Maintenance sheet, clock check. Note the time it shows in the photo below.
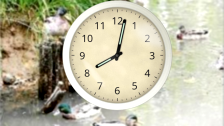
8:02
